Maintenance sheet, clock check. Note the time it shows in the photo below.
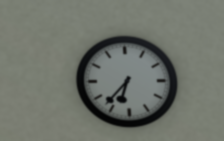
6:37
